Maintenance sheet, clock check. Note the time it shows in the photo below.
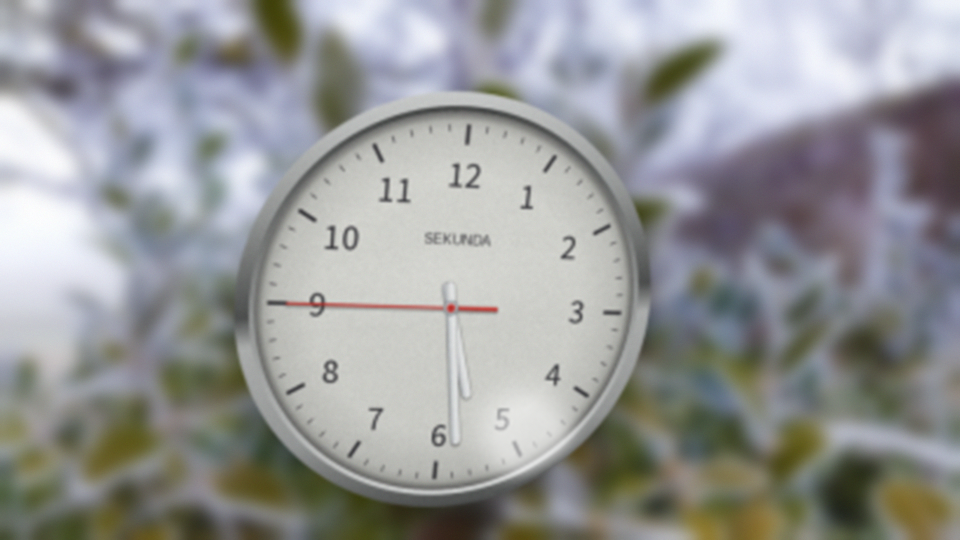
5:28:45
